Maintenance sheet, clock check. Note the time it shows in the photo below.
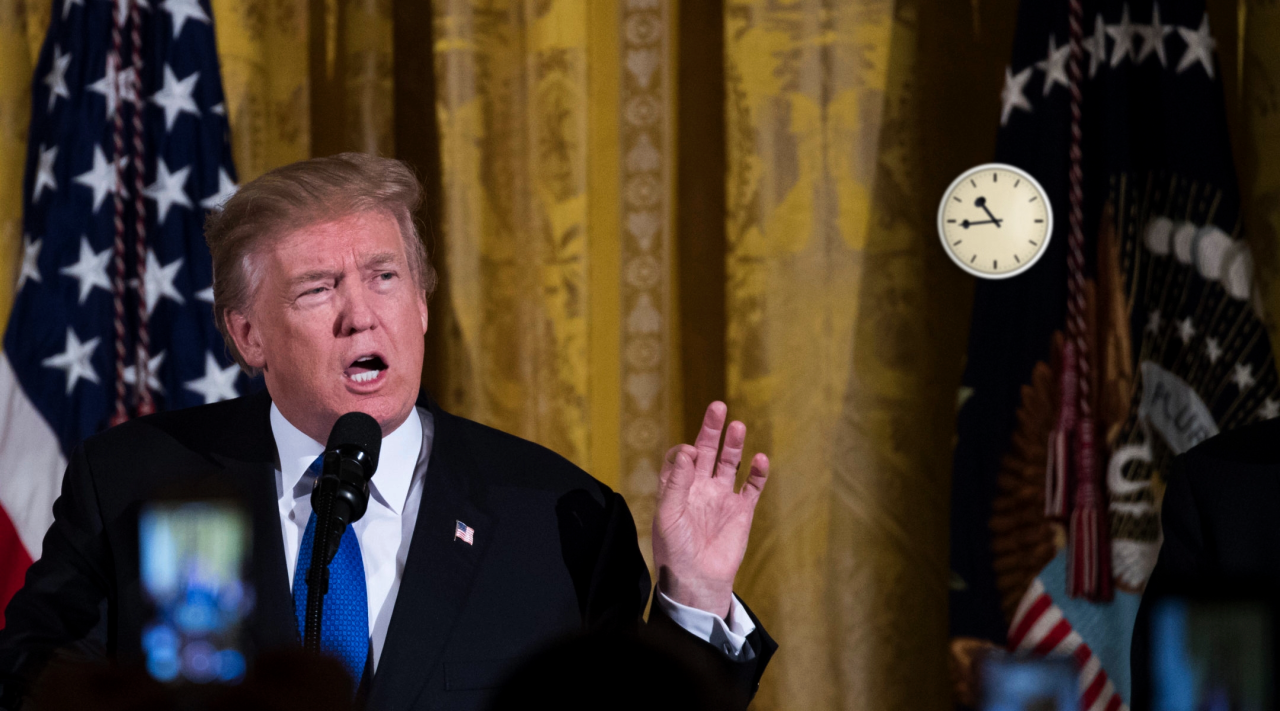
10:44
